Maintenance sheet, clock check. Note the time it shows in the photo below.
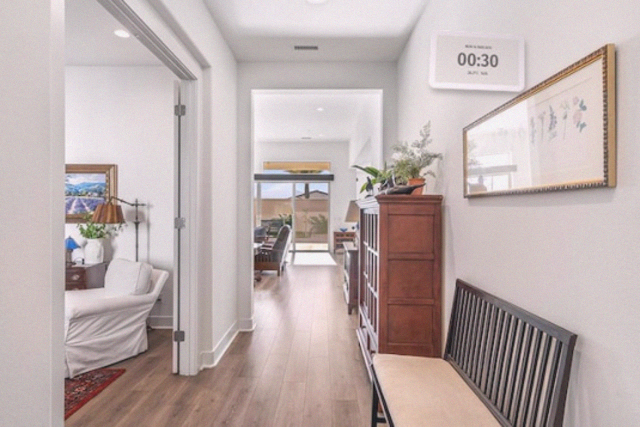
0:30
